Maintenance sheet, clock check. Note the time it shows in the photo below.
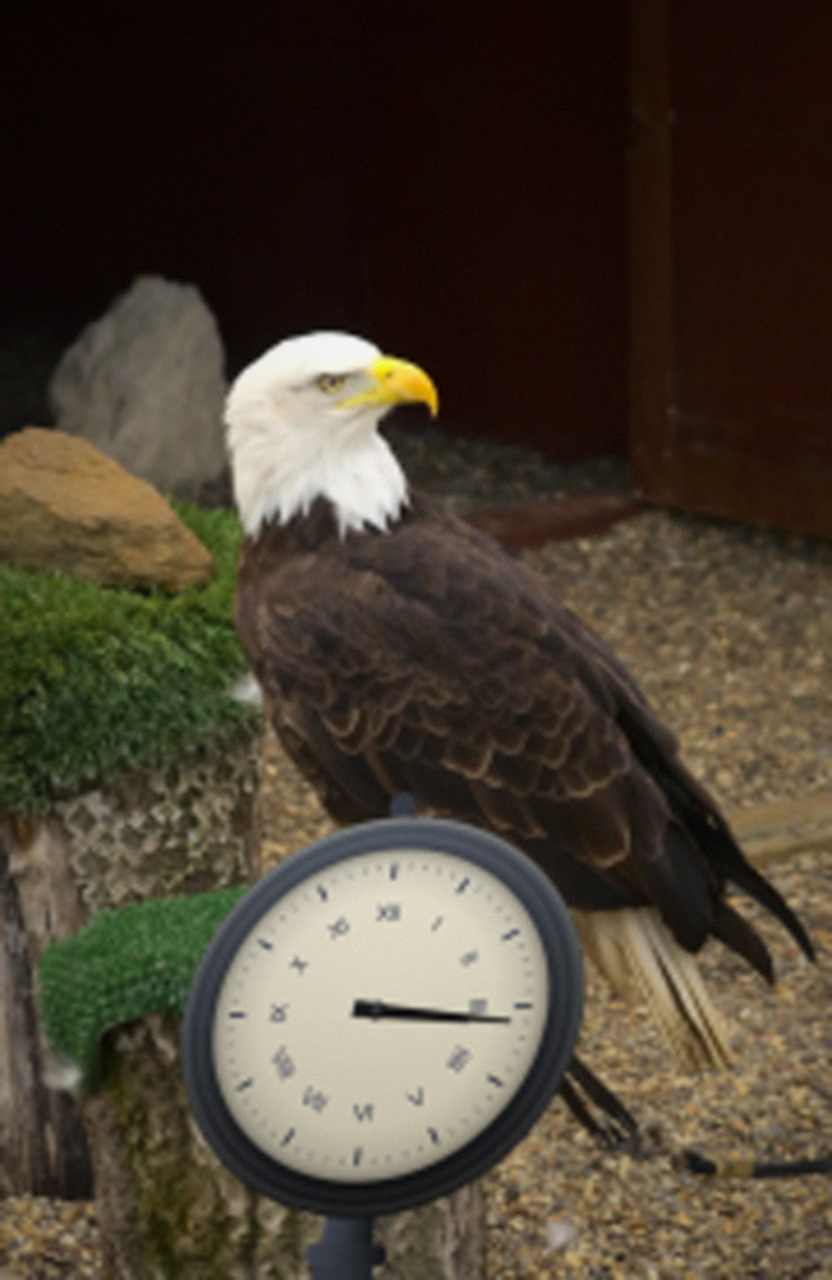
3:16
